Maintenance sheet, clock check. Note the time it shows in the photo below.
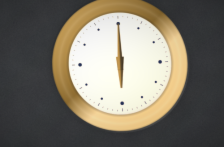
6:00
